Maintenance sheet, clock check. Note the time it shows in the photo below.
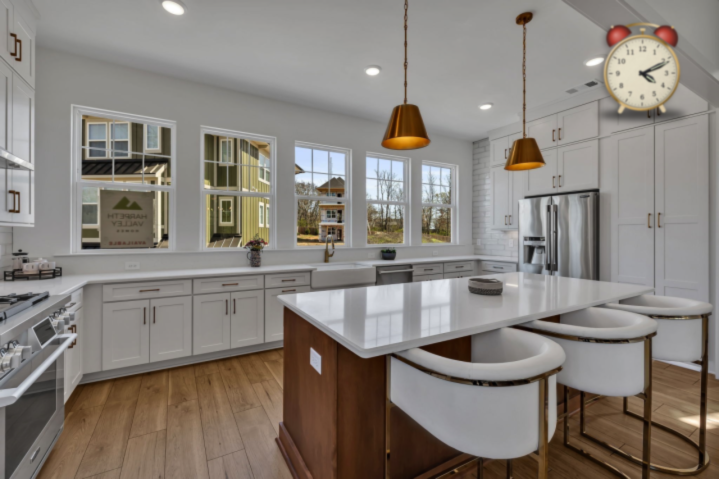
4:11
